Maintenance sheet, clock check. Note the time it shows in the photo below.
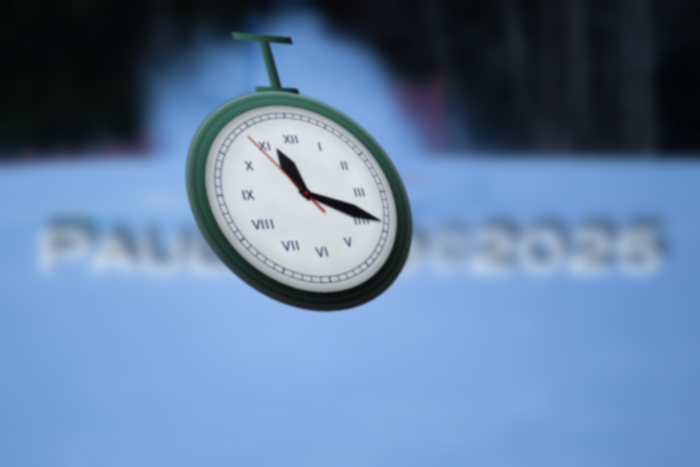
11:18:54
